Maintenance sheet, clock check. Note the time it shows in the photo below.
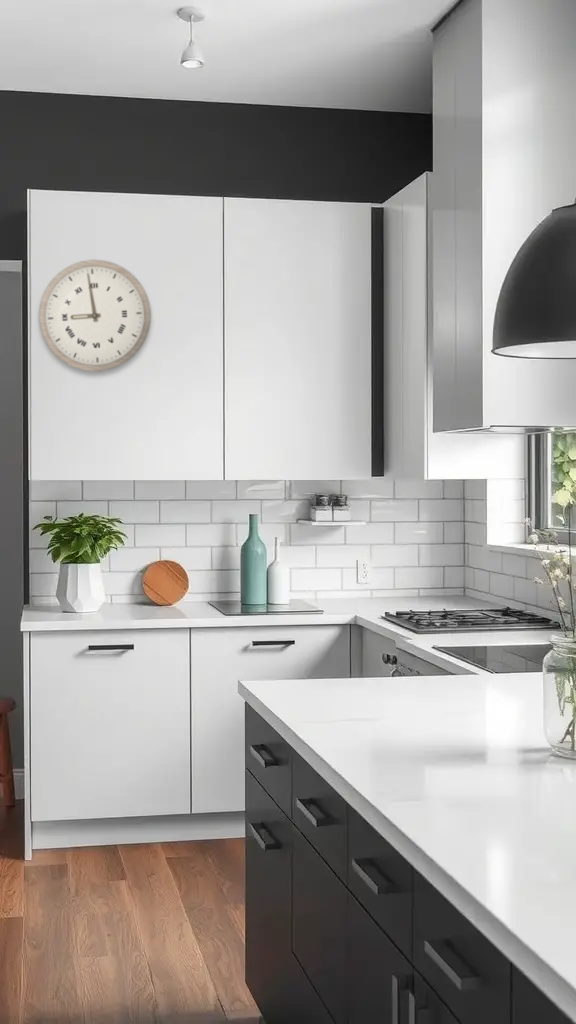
8:59
